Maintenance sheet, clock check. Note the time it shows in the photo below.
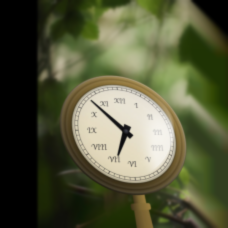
6:53
